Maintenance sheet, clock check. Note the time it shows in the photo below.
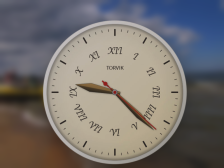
9:22:22
